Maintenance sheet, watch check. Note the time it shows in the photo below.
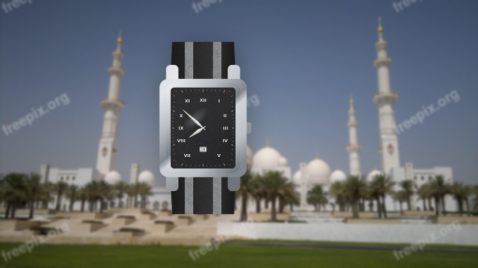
7:52
